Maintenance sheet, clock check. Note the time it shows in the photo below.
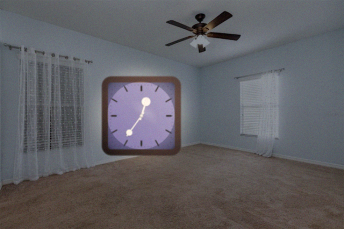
12:36
